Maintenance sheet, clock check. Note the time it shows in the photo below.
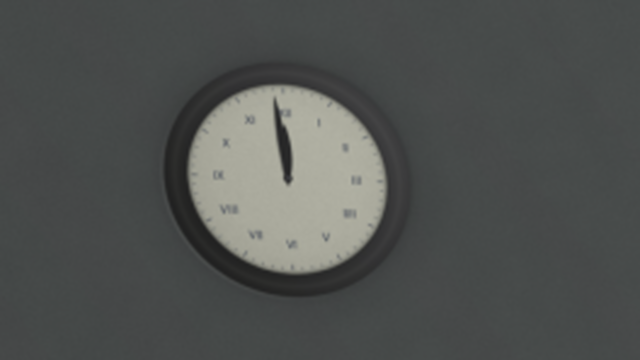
11:59
